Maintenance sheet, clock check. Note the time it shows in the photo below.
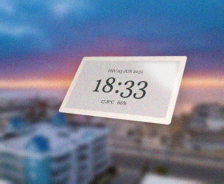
18:33
